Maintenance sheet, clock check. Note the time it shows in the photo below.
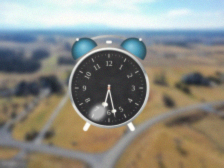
6:28
